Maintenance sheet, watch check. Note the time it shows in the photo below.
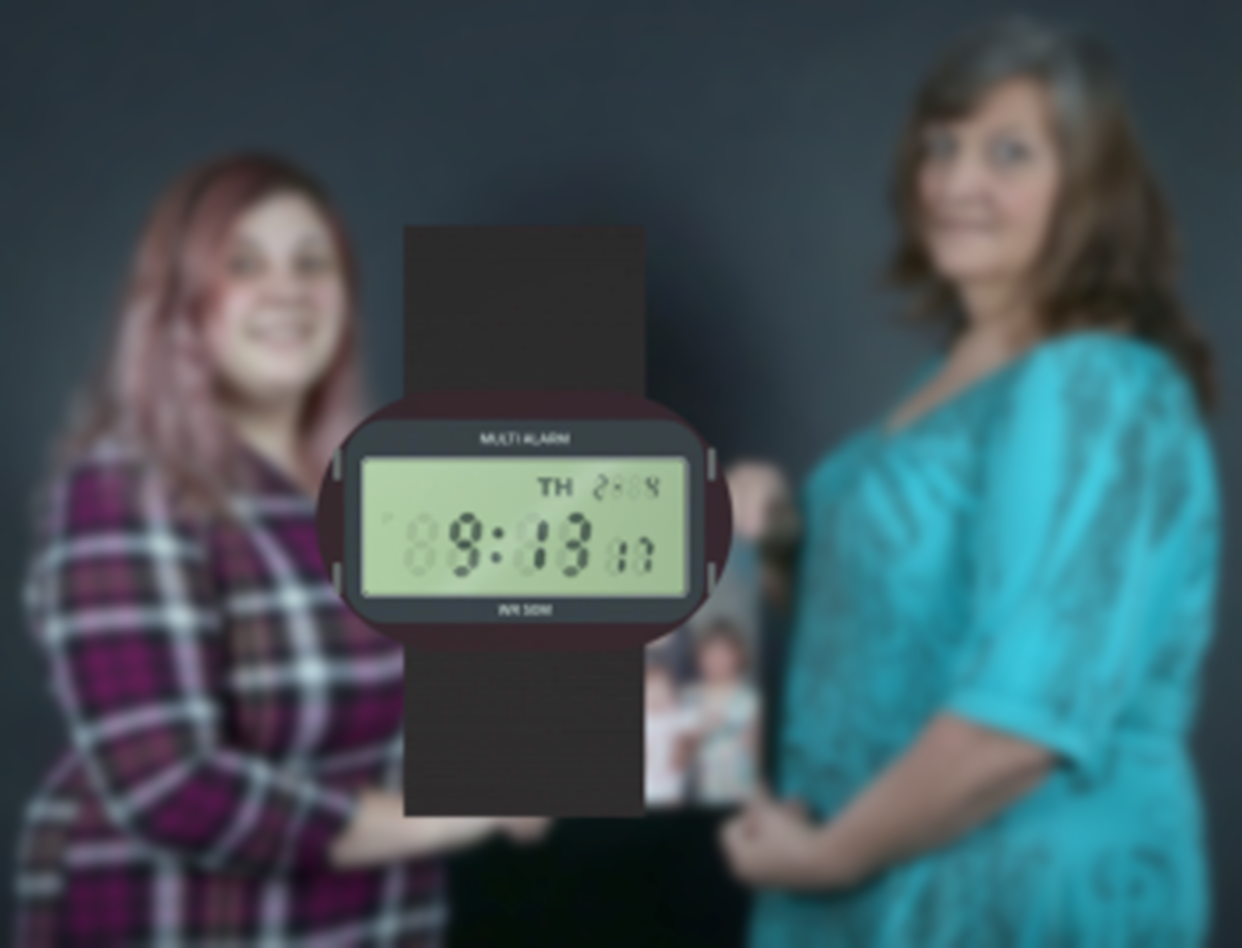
9:13:17
